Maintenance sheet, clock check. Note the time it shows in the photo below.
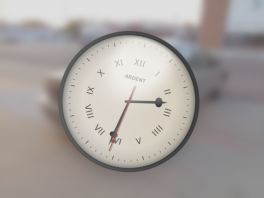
2:31:31
